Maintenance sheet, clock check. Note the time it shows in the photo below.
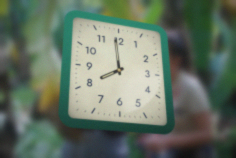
7:59
